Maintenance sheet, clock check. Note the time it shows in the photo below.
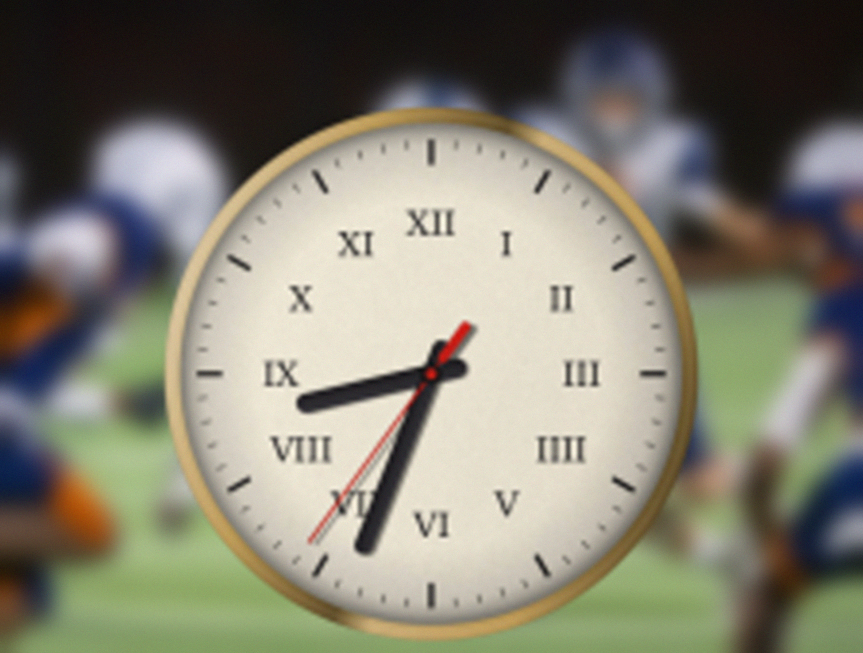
8:33:36
